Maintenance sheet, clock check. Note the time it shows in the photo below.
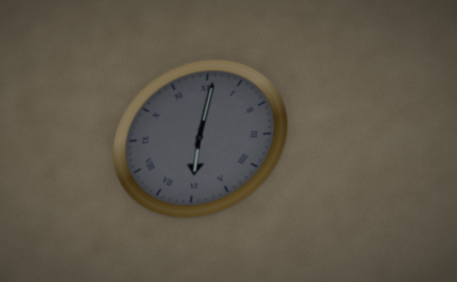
6:01
